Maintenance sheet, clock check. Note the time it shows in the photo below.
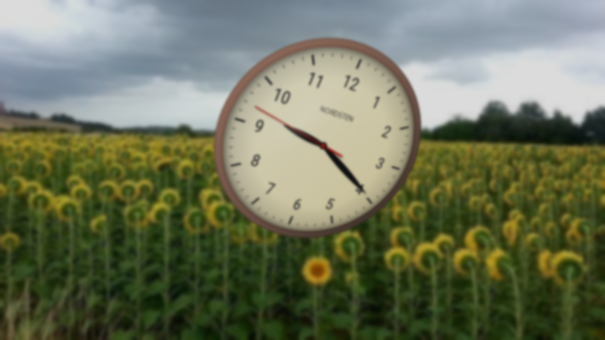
9:19:47
